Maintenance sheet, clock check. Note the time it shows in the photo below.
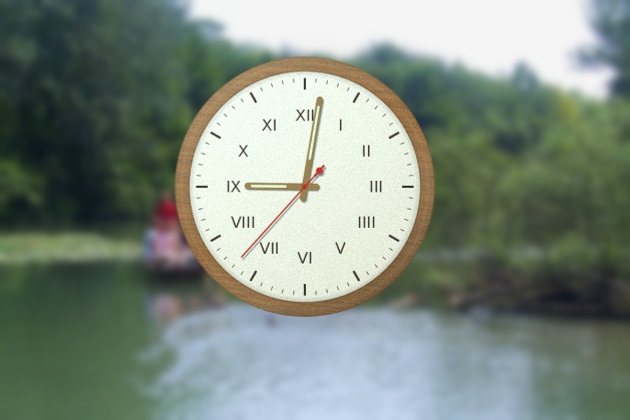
9:01:37
